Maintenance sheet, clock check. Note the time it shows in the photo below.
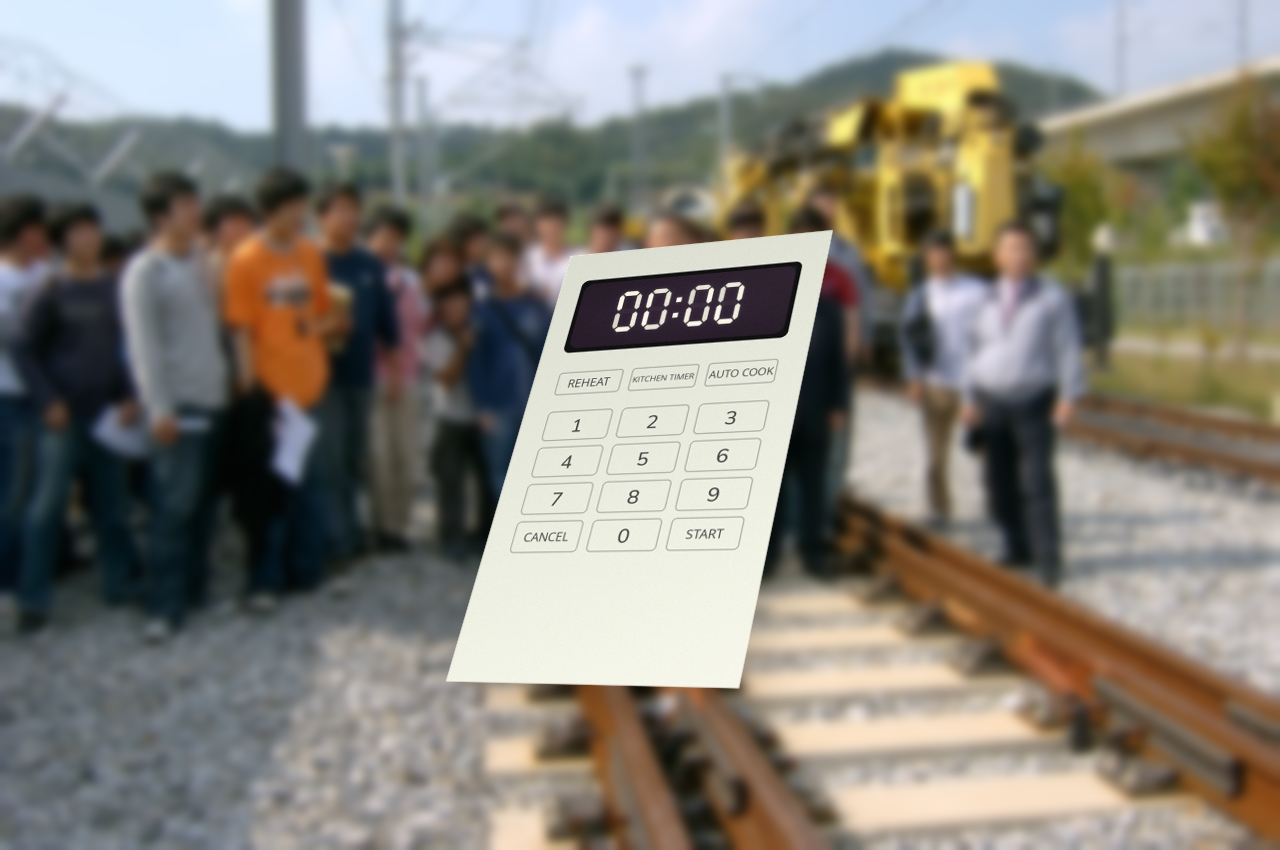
0:00
